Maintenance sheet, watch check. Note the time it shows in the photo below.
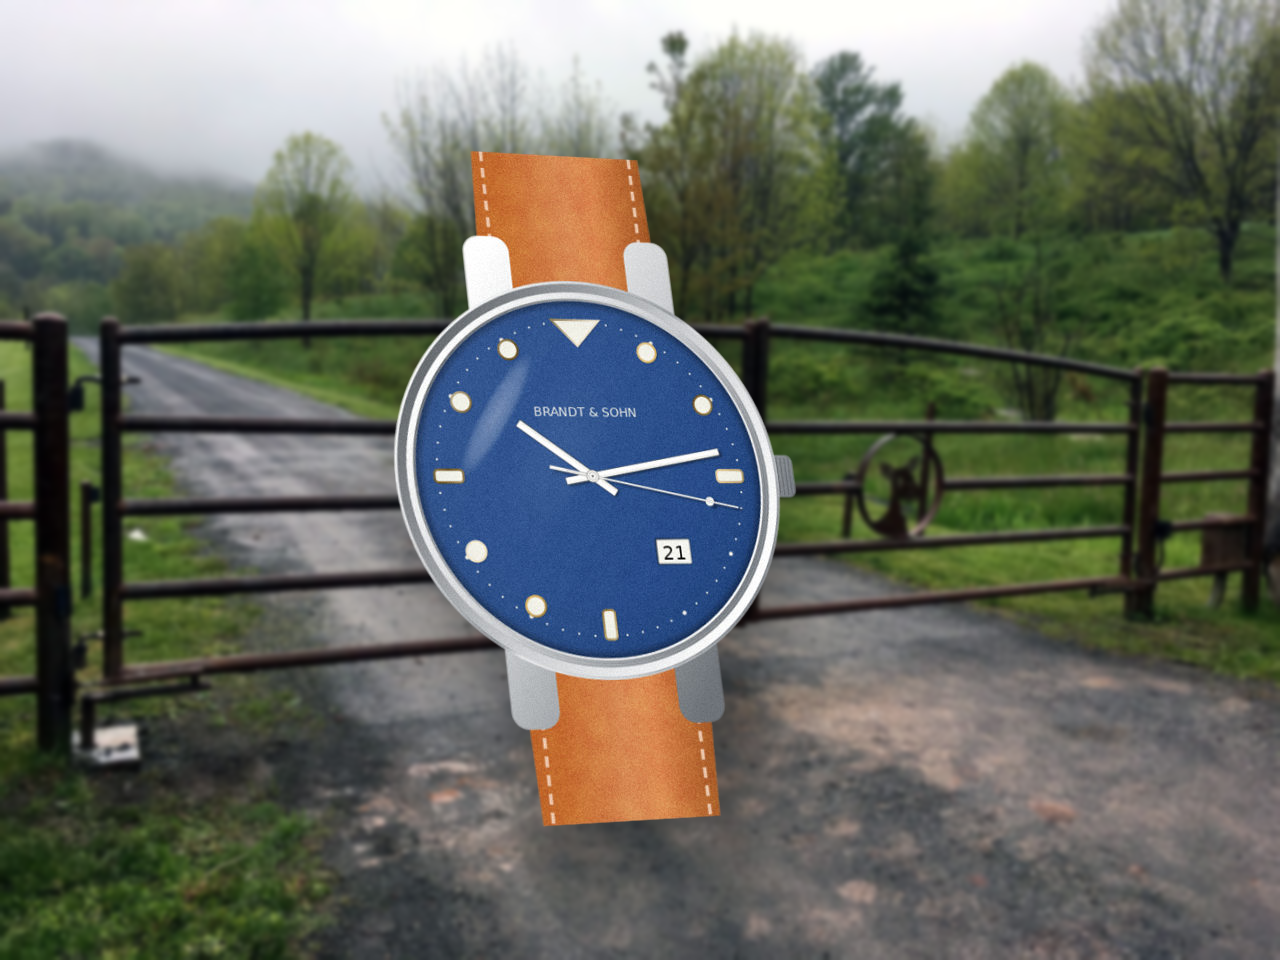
10:13:17
